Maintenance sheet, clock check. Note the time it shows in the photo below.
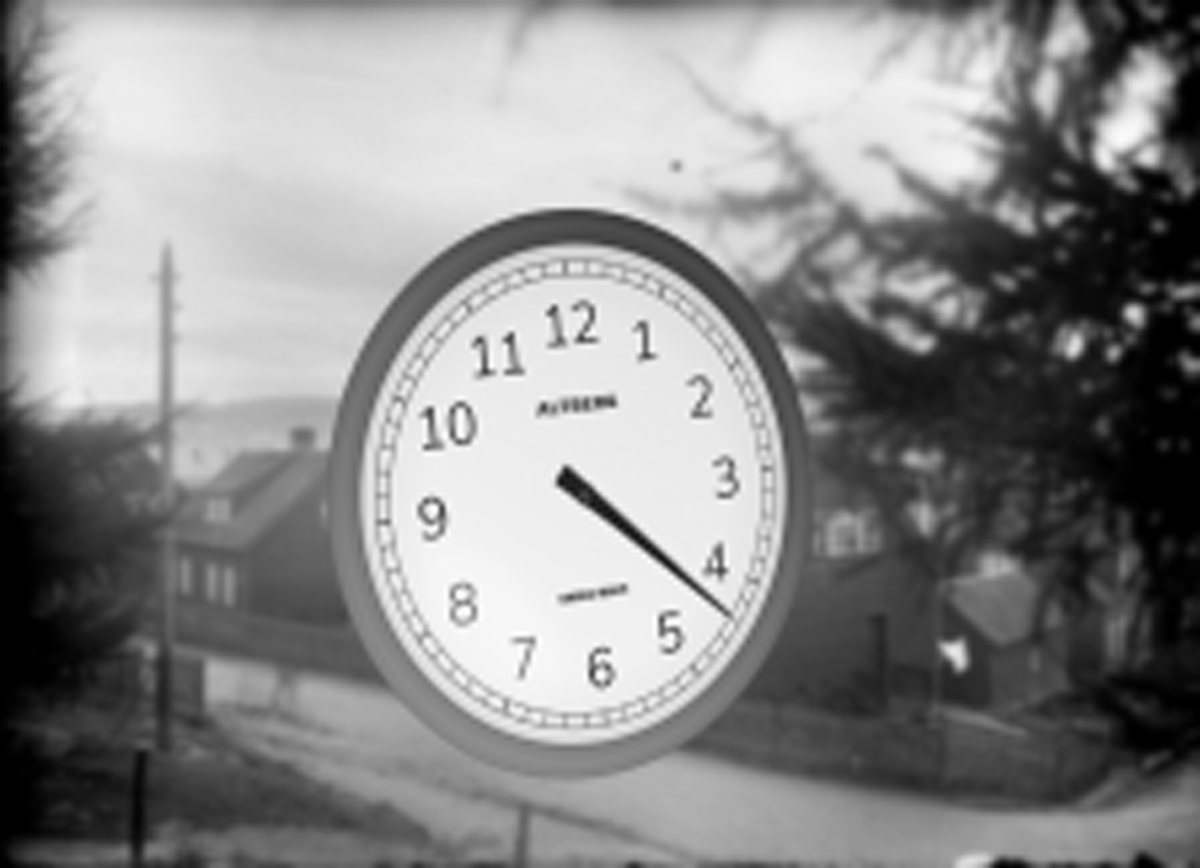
4:22
